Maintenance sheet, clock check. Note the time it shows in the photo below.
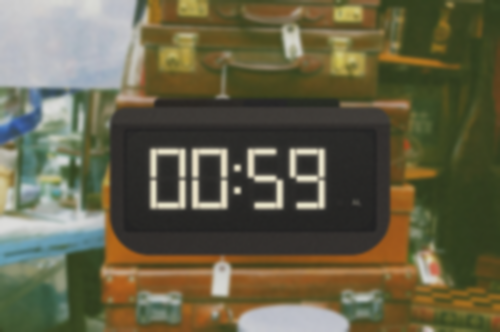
0:59
